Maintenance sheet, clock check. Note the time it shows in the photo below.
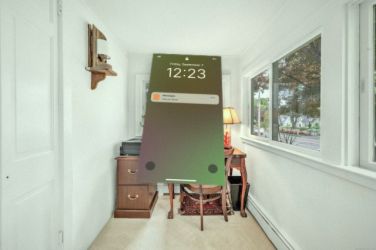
12:23
